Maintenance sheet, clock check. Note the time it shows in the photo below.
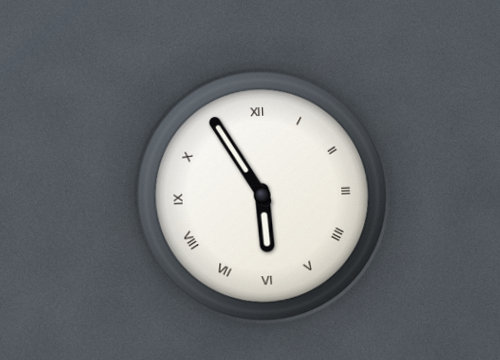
5:55
